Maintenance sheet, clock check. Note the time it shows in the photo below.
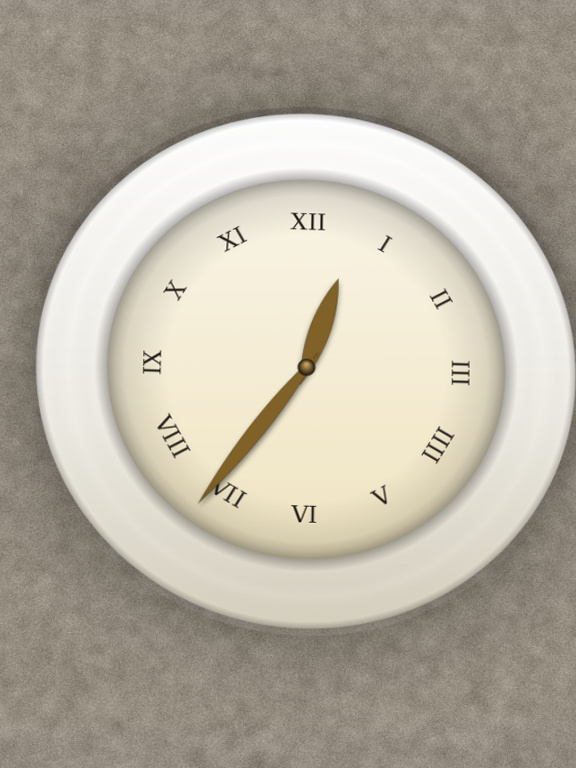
12:36
